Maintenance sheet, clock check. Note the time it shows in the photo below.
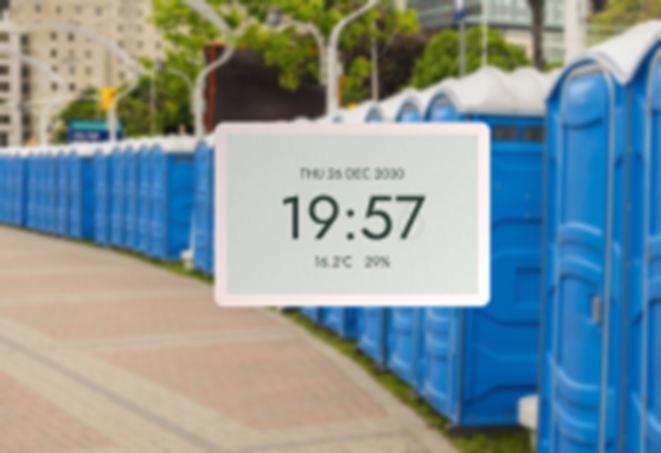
19:57
